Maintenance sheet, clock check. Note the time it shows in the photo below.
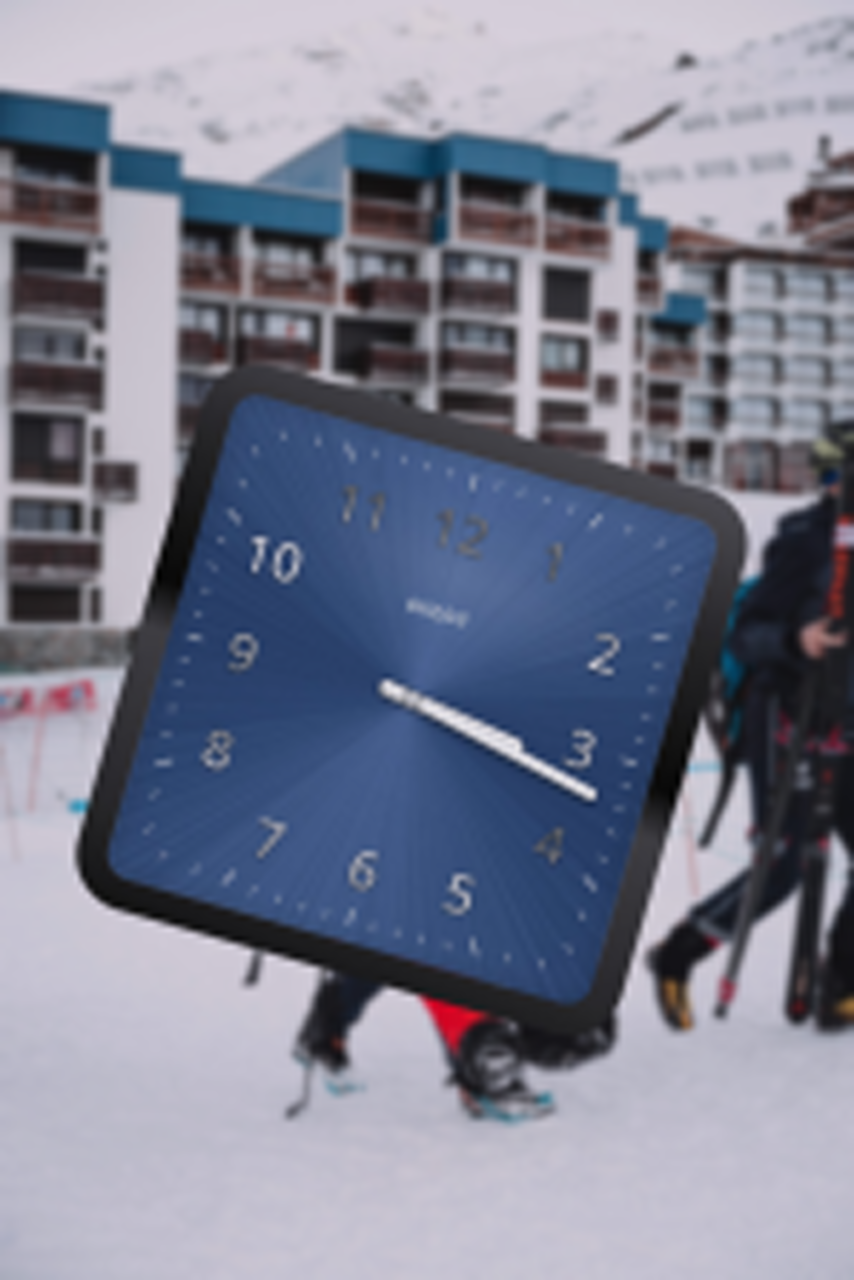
3:17
